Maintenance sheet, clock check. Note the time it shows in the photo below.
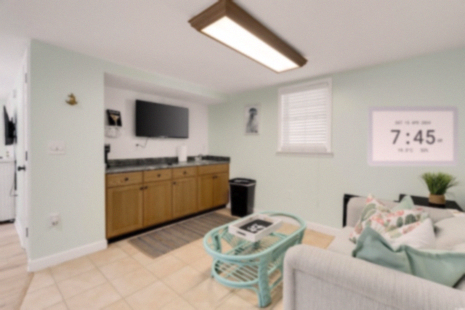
7:45
